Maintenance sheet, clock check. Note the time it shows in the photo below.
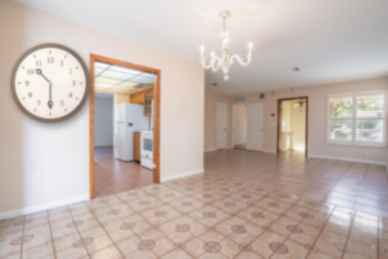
10:30
